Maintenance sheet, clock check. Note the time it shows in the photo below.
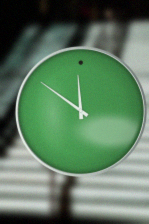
11:51
